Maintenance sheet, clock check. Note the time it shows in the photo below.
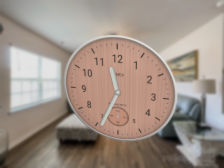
11:34
